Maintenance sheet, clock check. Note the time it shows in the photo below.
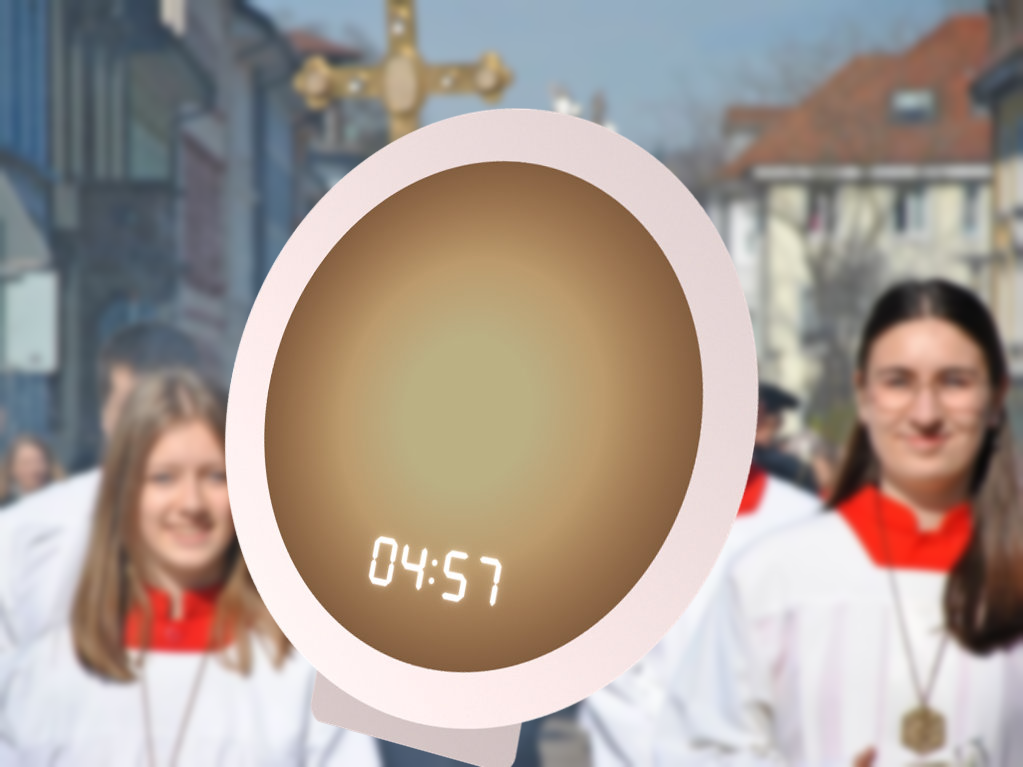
4:57
